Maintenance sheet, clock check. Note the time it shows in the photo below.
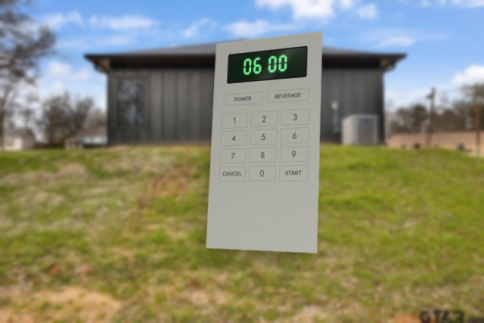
6:00
